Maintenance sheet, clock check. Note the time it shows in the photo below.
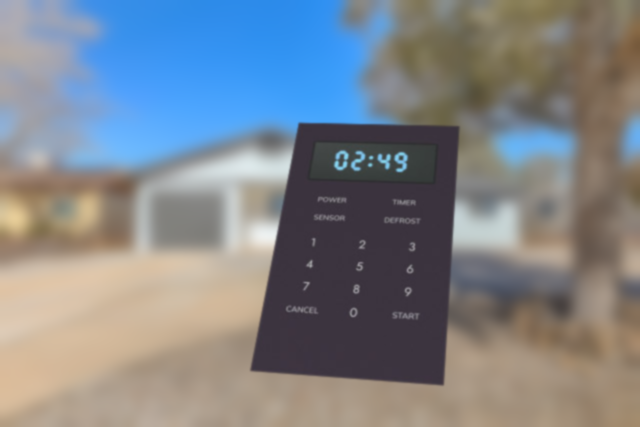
2:49
